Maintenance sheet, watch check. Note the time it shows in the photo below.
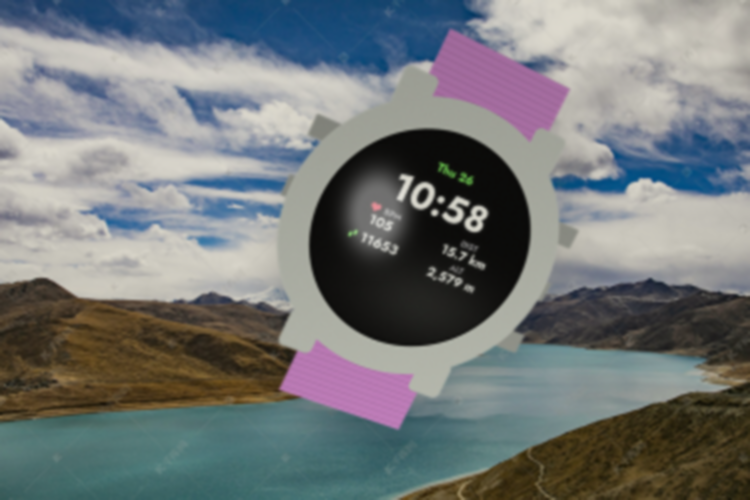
10:58
